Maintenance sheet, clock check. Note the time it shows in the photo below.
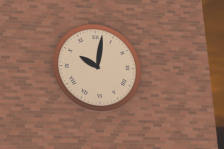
10:02
